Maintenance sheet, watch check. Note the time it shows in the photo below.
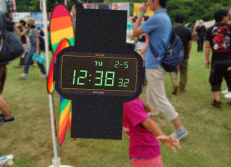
12:38:32
